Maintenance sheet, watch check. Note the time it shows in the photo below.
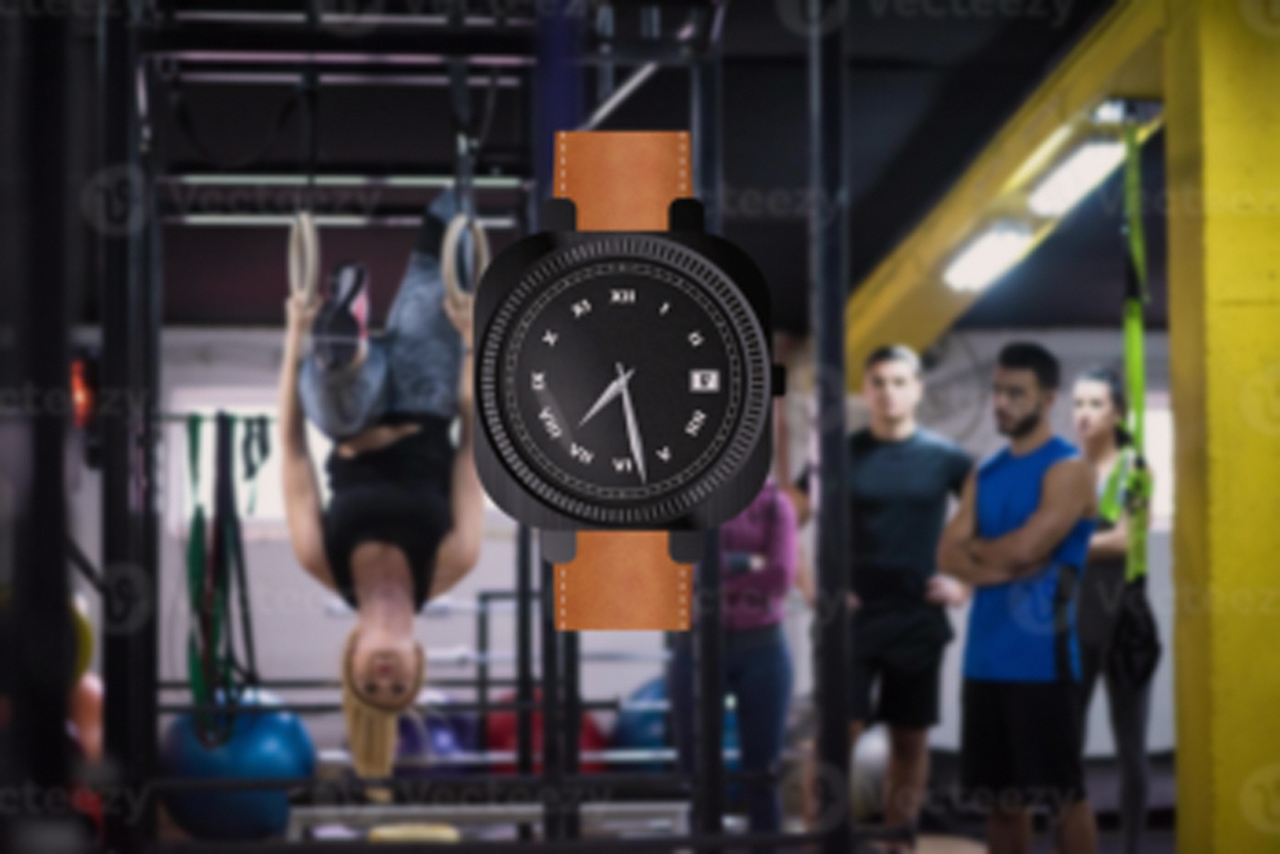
7:28
